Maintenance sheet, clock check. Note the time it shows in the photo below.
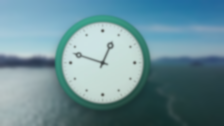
12:48
